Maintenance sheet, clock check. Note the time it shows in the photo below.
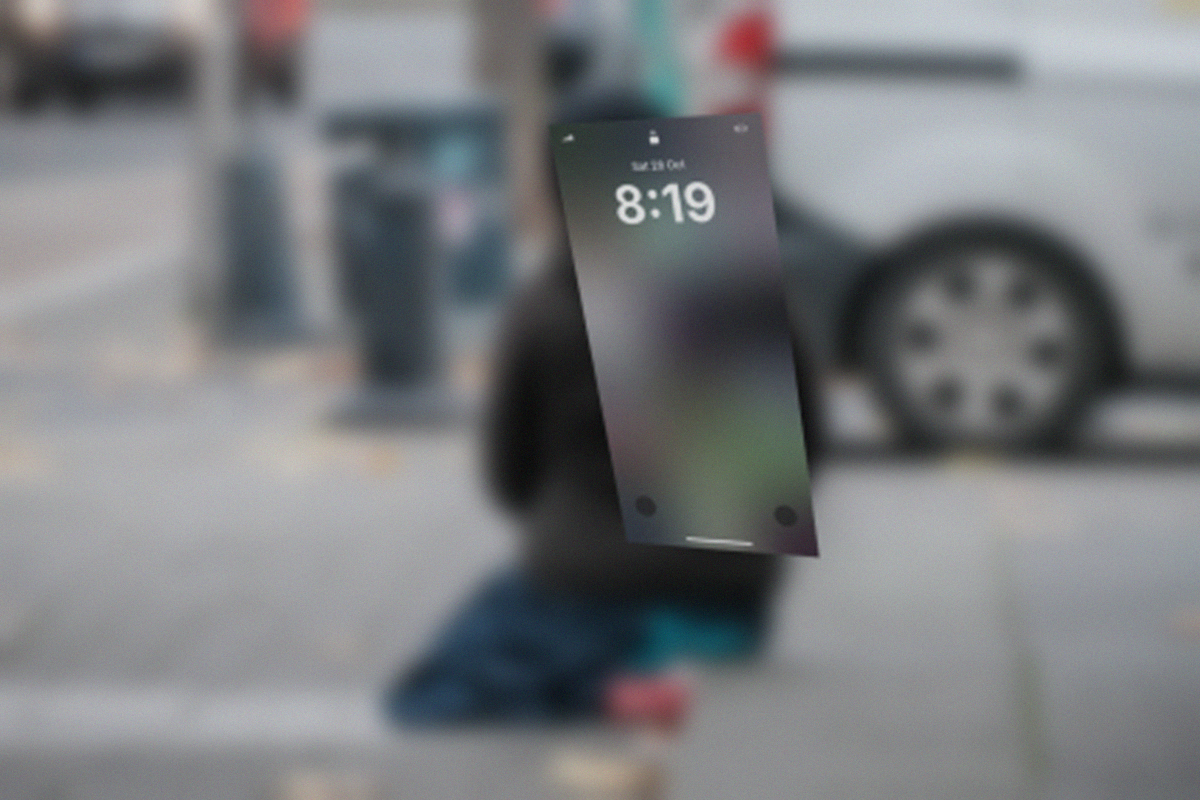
8:19
